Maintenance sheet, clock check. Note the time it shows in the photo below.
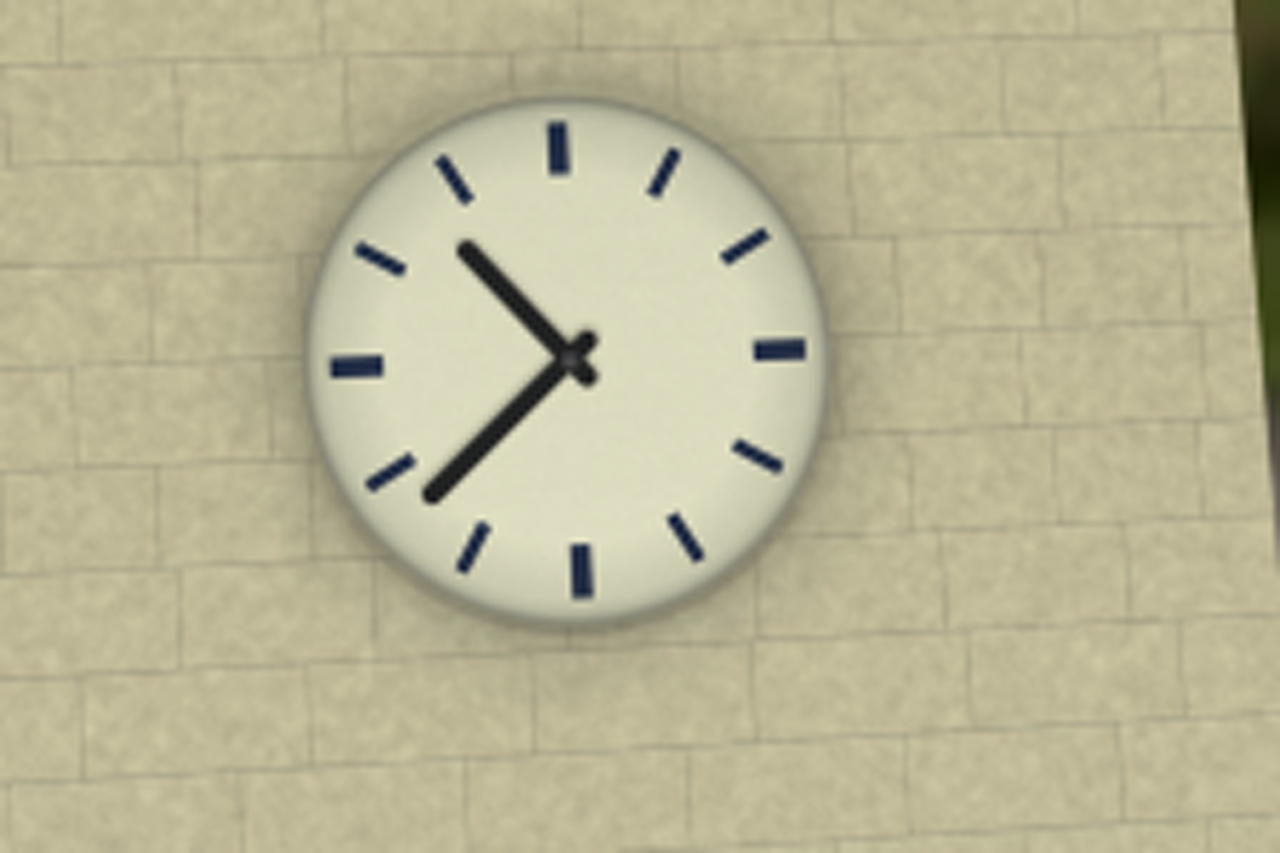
10:38
